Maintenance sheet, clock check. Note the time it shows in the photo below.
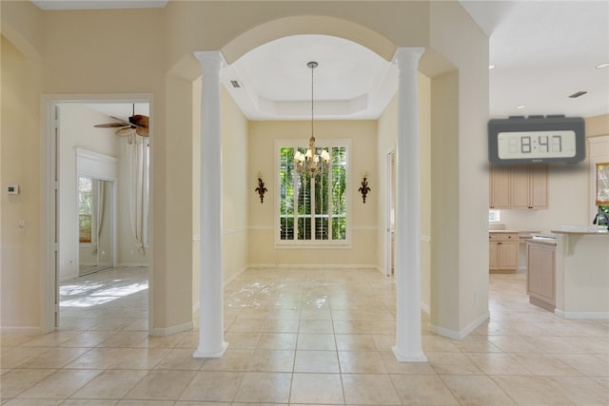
8:47
